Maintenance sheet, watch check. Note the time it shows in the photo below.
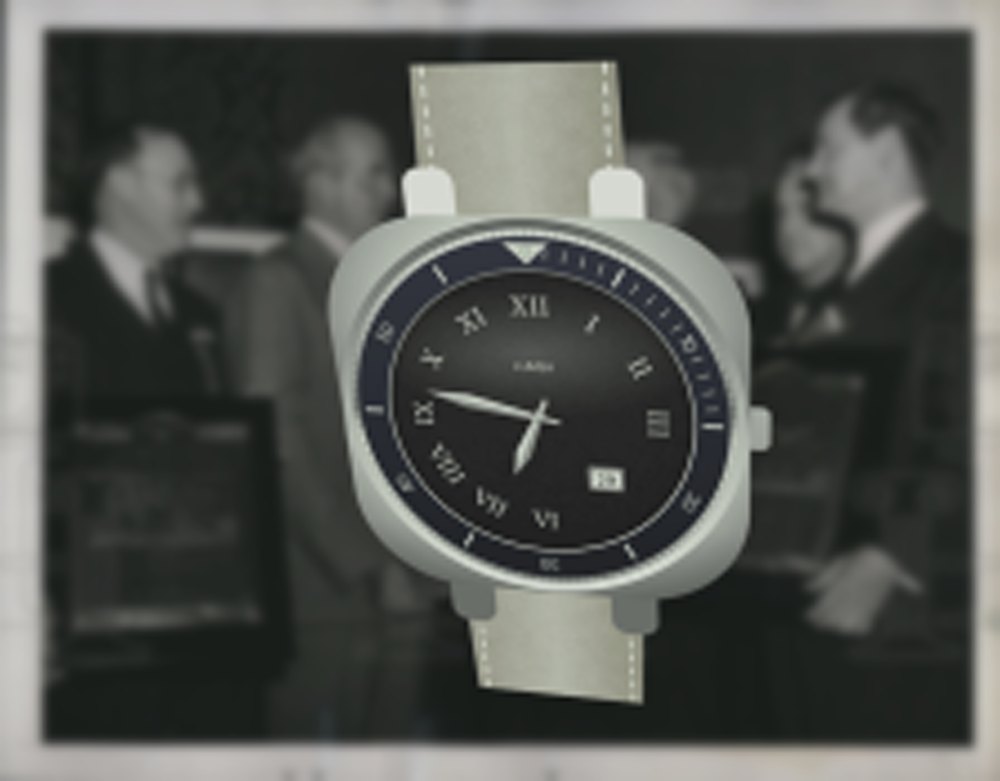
6:47
